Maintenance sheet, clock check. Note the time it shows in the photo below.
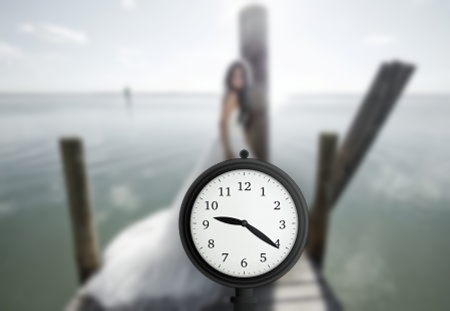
9:21
